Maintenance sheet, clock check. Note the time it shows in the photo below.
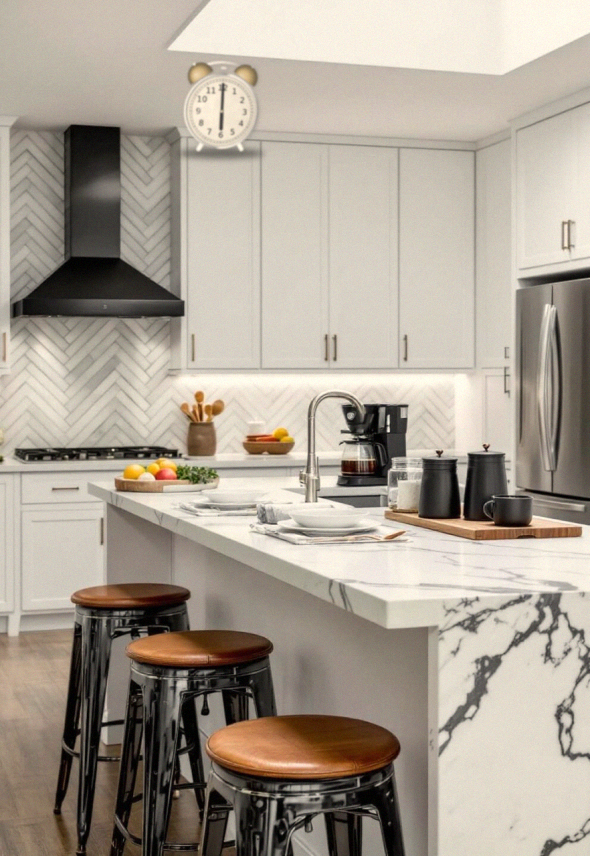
6:00
